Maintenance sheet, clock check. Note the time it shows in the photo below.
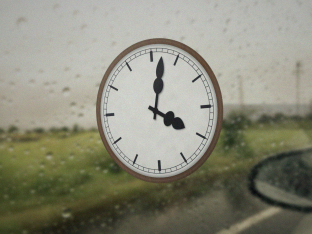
4:02
